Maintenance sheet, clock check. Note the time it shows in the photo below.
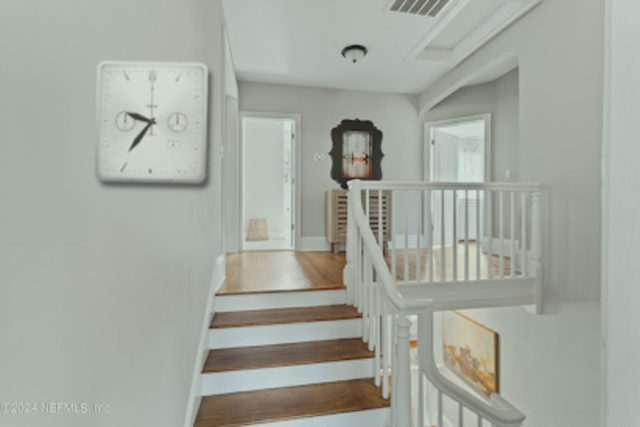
9:36
